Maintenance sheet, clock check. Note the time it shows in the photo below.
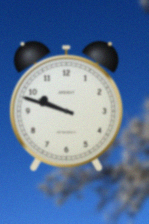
9:48
